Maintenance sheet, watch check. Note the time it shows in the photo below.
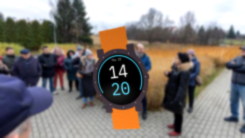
14:20
